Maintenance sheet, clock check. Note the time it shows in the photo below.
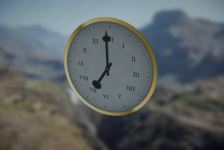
6:59
